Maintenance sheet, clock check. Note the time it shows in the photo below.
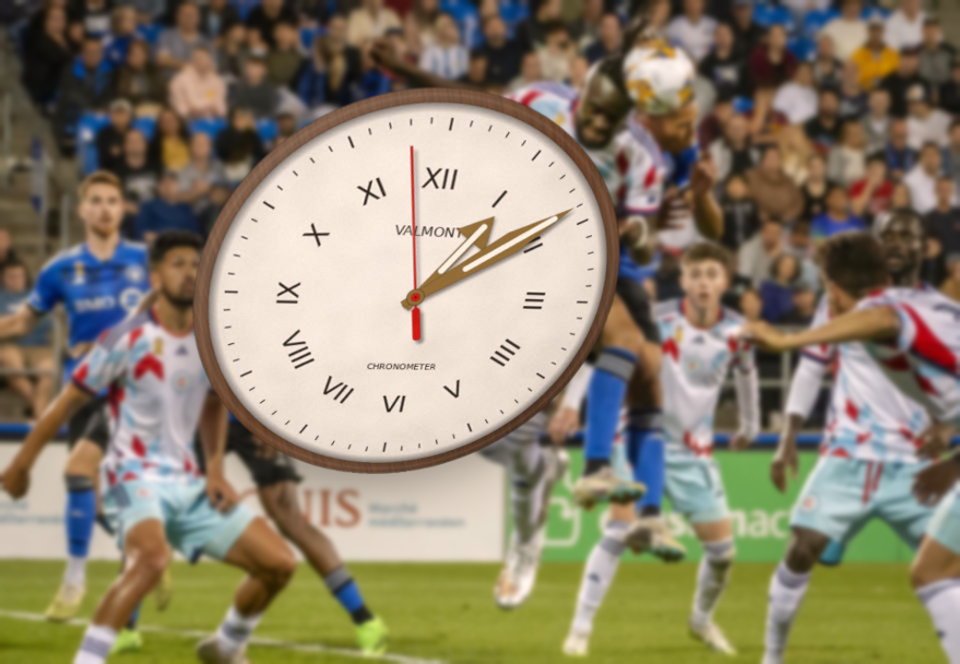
1:08:58
